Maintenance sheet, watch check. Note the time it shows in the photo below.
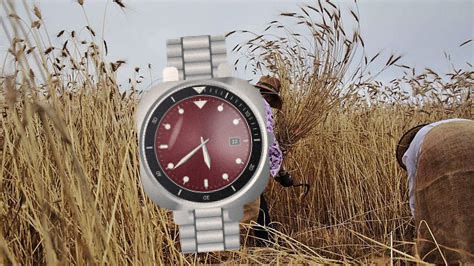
5:39
